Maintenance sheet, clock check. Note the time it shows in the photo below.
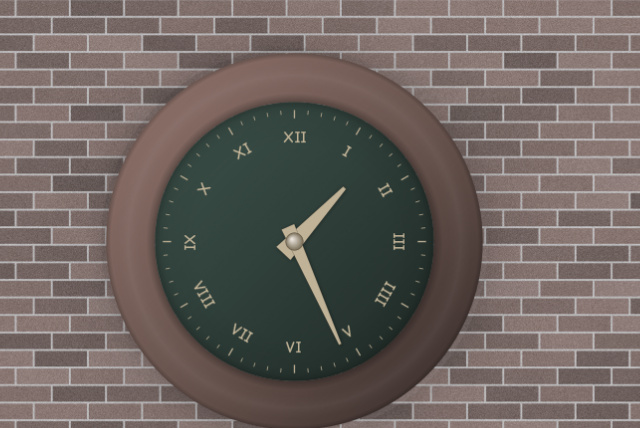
1:26
